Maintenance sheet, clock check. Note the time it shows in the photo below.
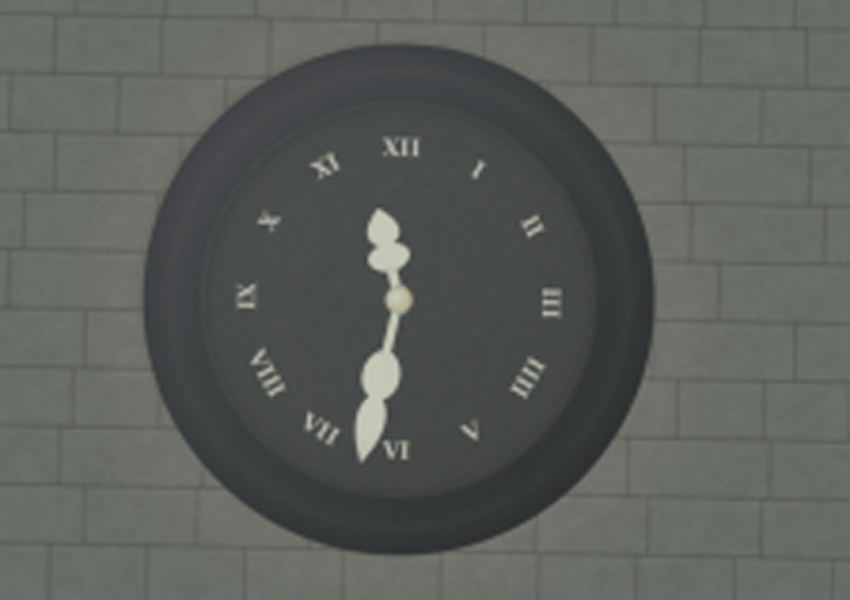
11:32
